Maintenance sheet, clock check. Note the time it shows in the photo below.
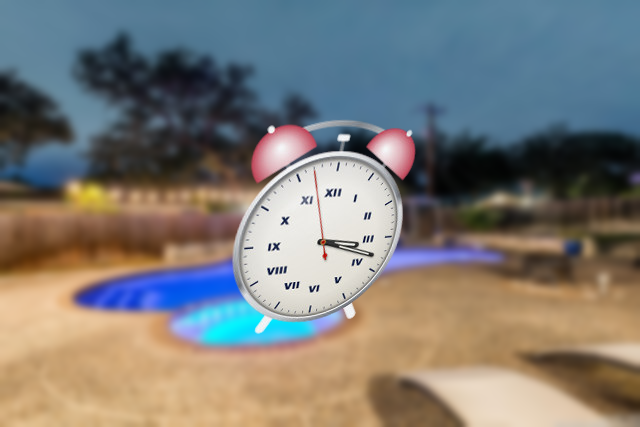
3:17:57
